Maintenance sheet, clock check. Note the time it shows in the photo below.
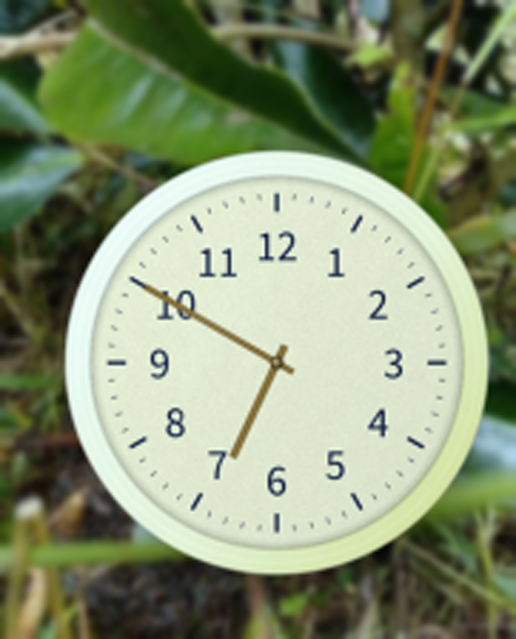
6:50
